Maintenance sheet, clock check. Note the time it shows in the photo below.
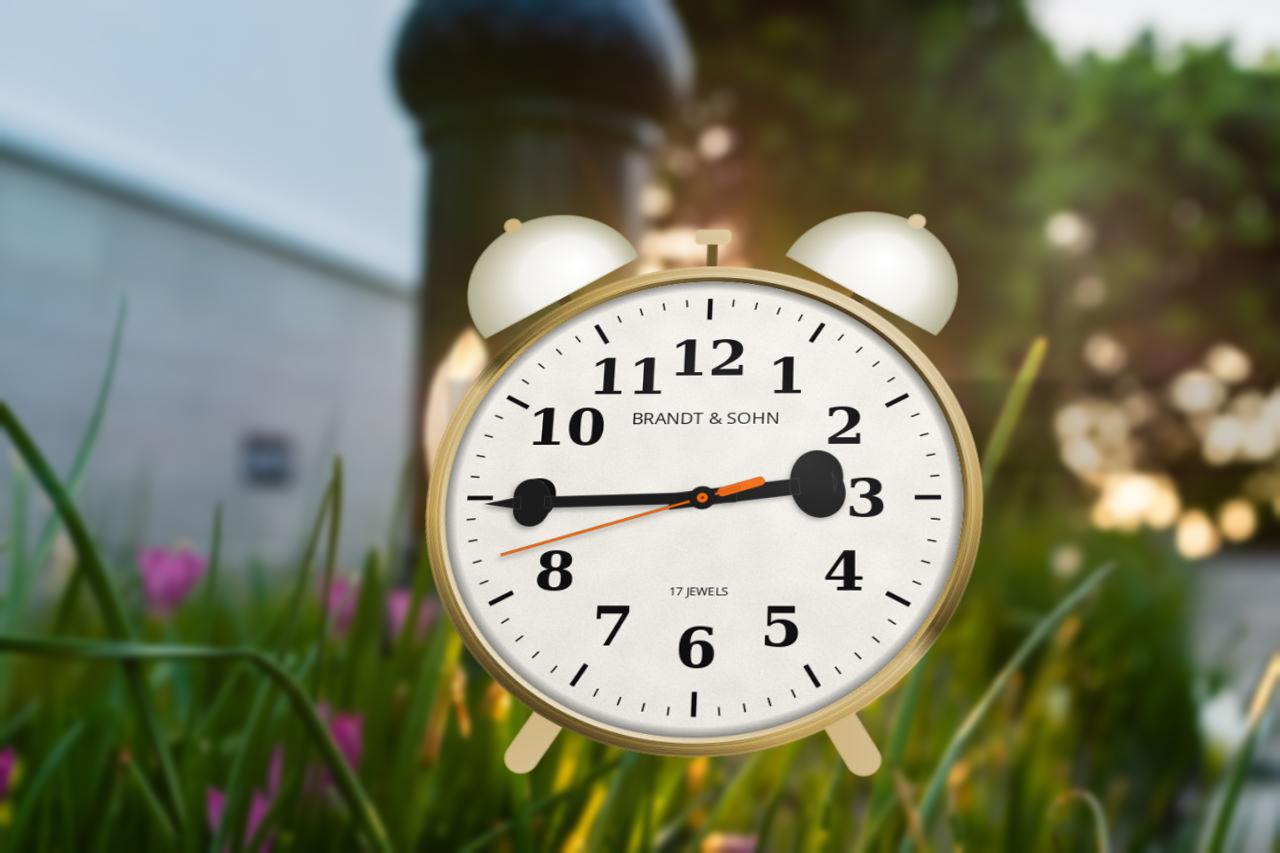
2:44:42
